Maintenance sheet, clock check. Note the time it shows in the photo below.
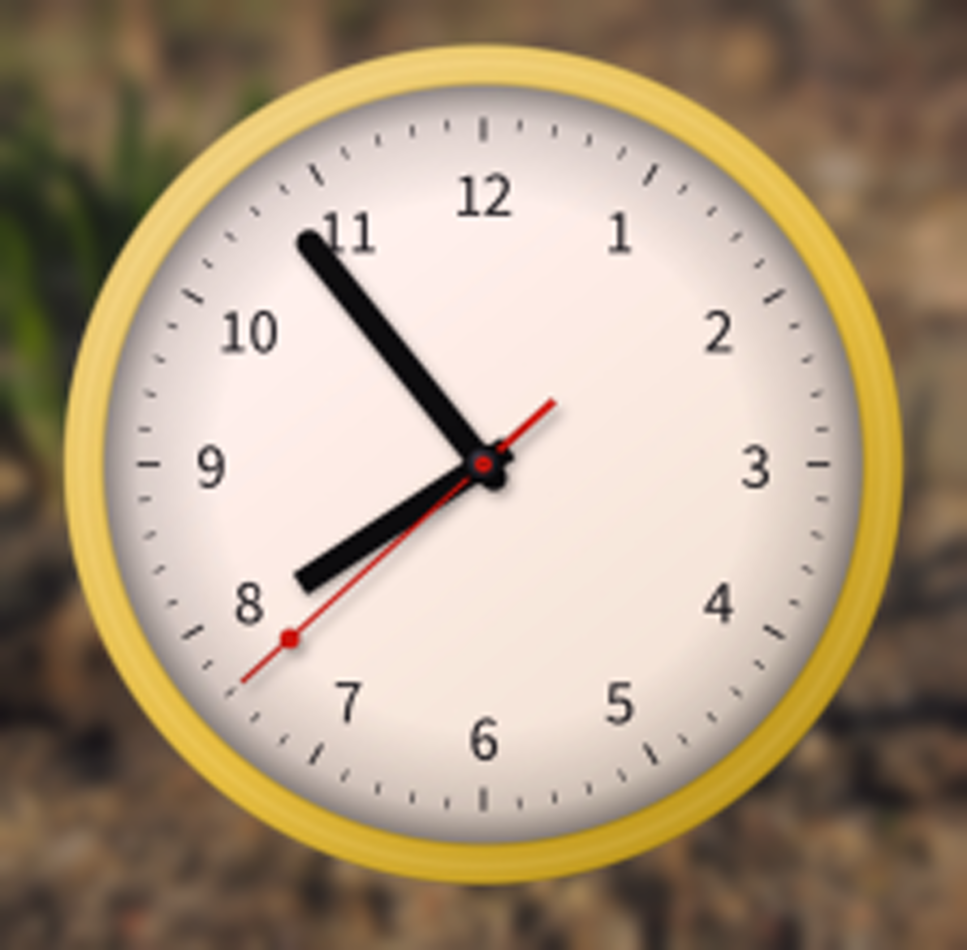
7:53:38
